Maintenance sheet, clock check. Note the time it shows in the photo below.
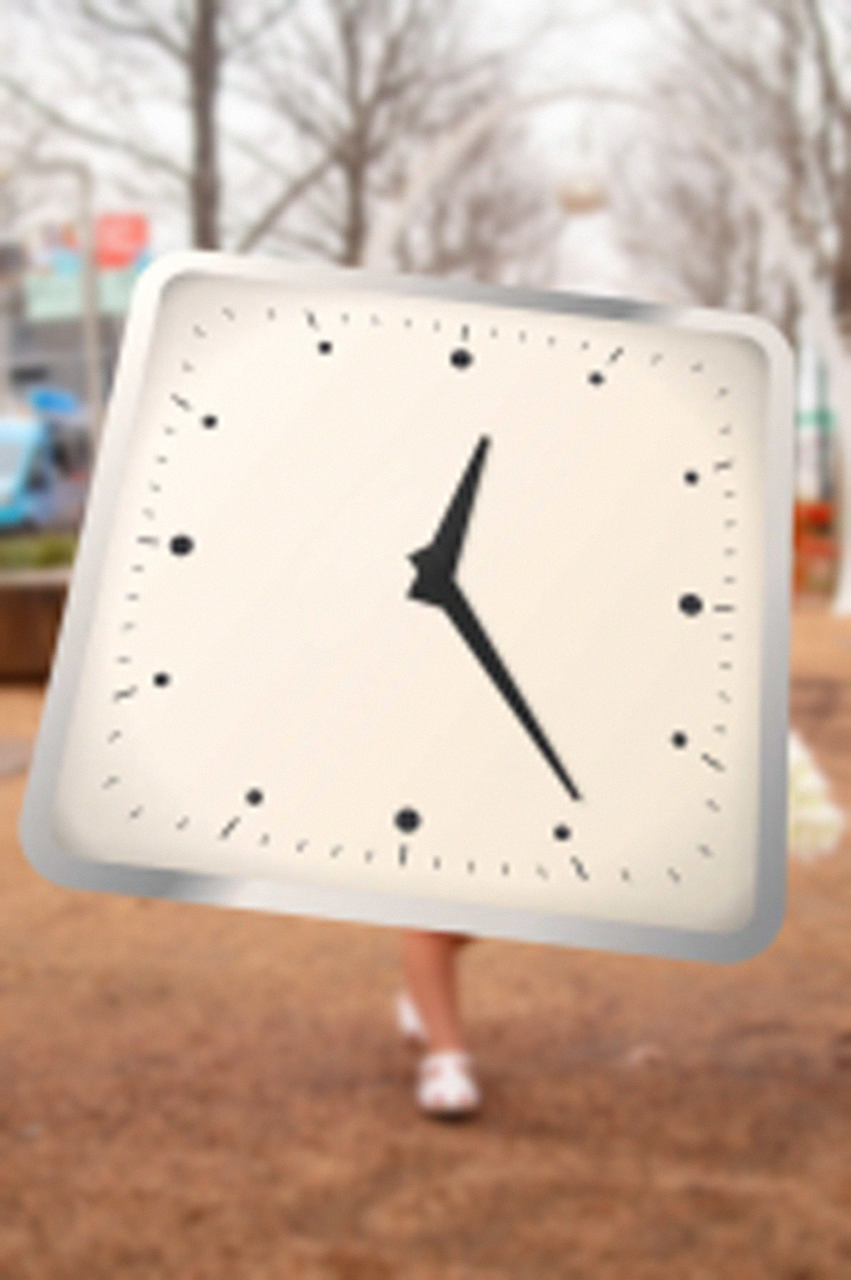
12:24
